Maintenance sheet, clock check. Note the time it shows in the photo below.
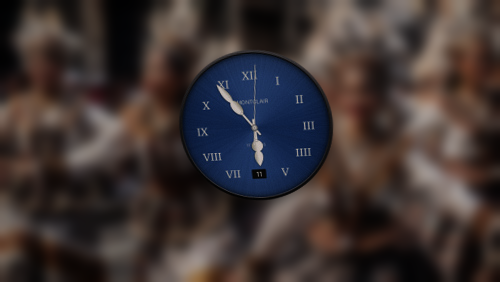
5:54:01
